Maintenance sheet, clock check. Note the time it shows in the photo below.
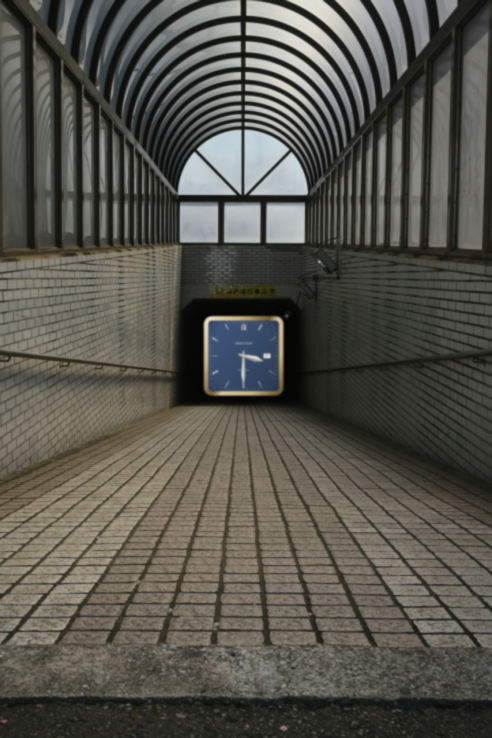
3:30
